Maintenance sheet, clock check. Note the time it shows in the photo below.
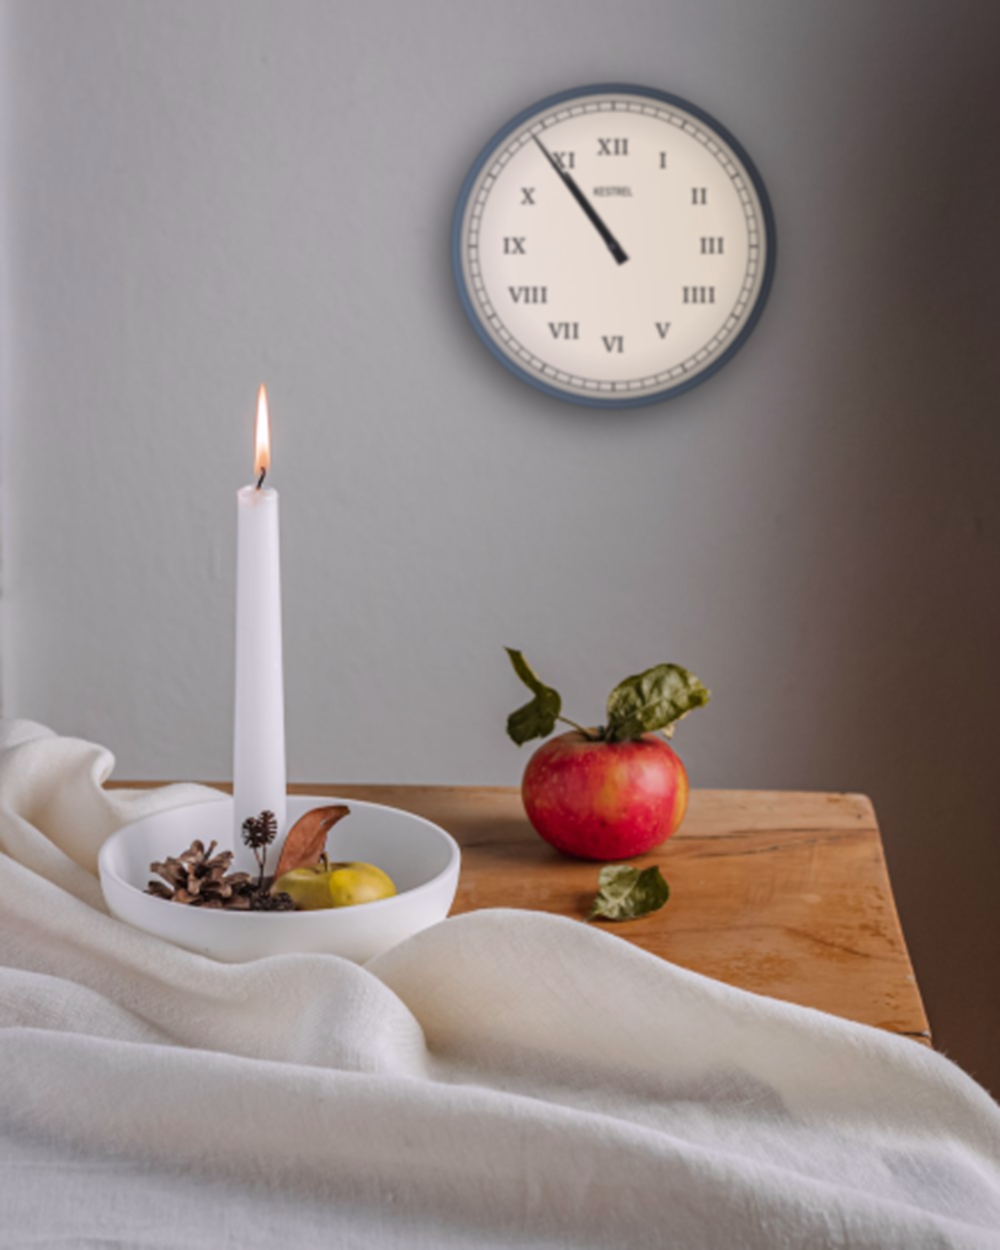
10:54
